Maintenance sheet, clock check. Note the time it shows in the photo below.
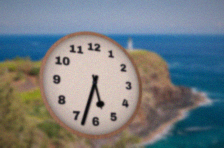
5:33
